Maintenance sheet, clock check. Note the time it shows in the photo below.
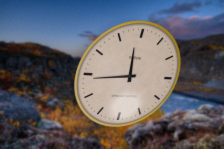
11:44
